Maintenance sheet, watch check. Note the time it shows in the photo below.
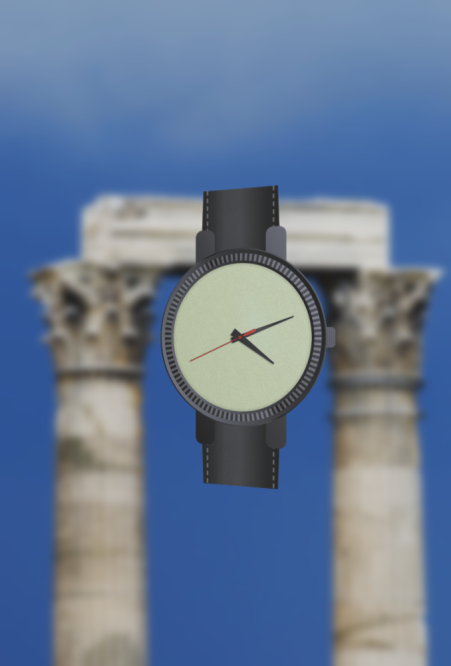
4:11:41
